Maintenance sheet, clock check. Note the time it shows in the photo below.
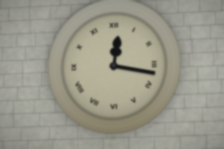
12:17
